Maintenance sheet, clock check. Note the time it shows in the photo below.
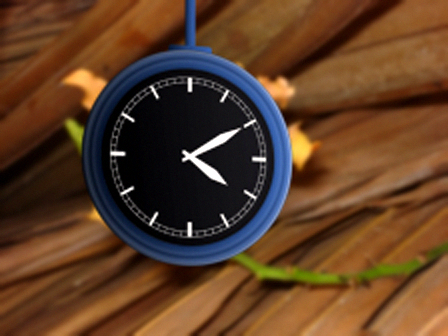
4:10
